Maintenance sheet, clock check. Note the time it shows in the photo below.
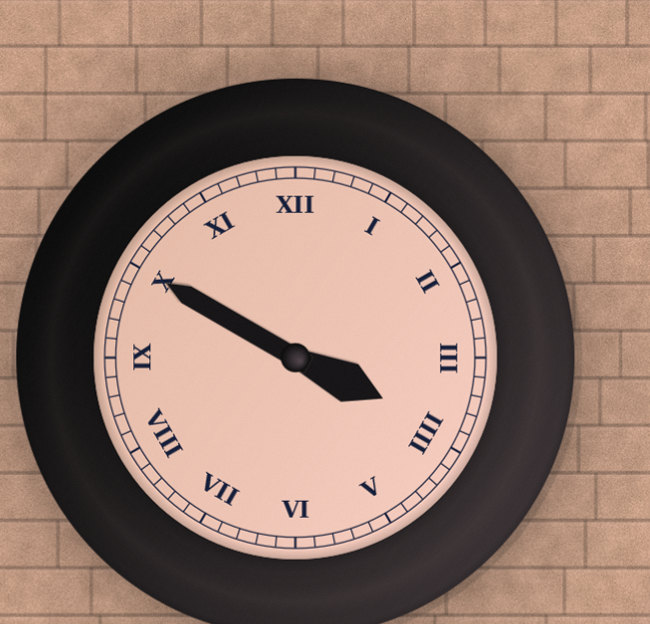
3:50
